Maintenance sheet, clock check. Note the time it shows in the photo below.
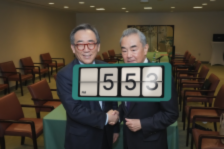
5:53
